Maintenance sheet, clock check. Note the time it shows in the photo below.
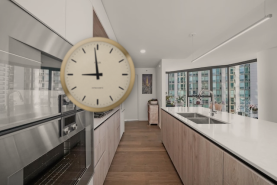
8:59
